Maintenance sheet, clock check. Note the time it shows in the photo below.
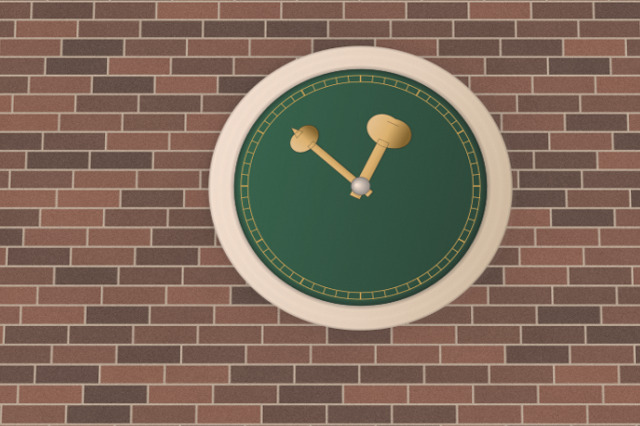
12:52
